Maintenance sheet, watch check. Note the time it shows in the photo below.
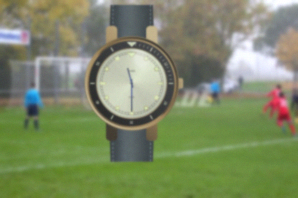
11:30
